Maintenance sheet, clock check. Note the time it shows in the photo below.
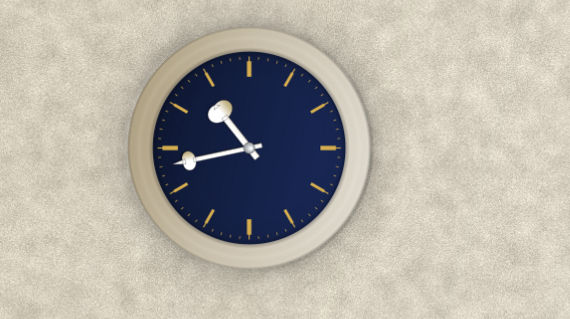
10:43
